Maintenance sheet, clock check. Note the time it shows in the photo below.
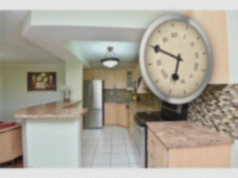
6:50
